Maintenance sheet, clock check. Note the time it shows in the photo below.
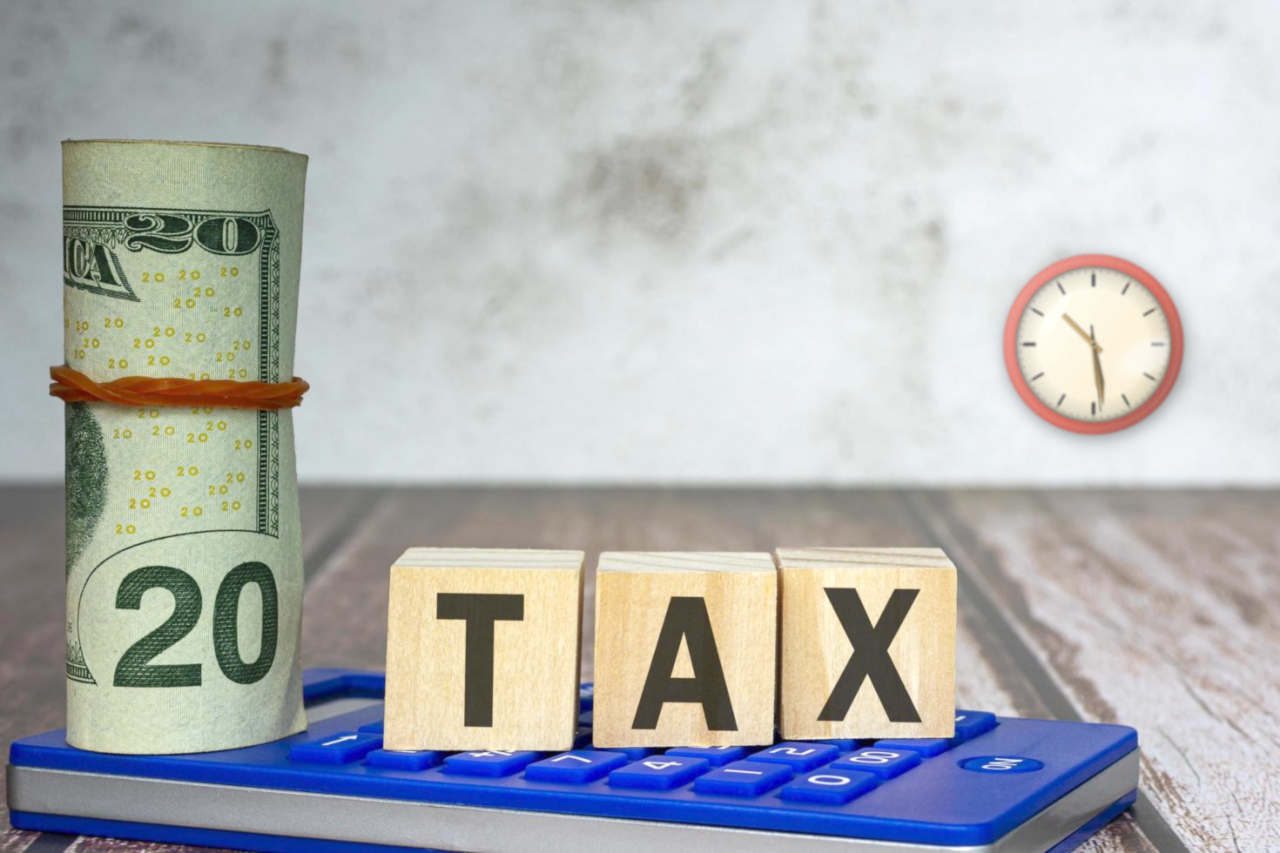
10:28:29
